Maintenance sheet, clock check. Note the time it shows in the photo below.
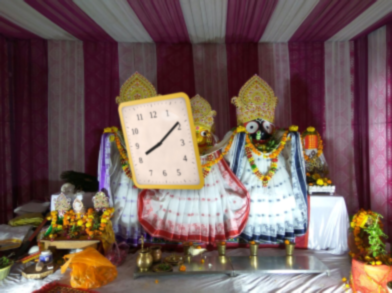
8:09
